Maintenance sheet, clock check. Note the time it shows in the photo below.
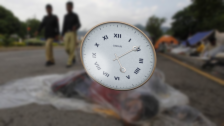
5:09
